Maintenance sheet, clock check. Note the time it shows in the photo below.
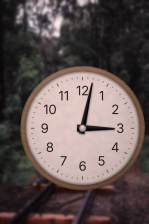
3:02
